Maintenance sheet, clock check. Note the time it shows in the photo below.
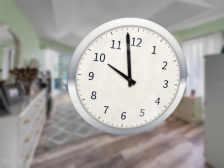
9:58
